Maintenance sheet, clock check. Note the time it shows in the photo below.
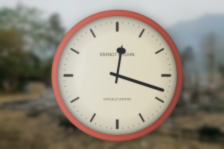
12:18
